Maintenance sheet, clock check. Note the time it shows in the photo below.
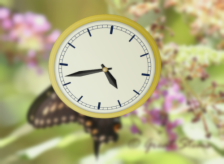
4:42
